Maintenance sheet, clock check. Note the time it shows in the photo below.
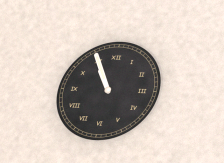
10:55
